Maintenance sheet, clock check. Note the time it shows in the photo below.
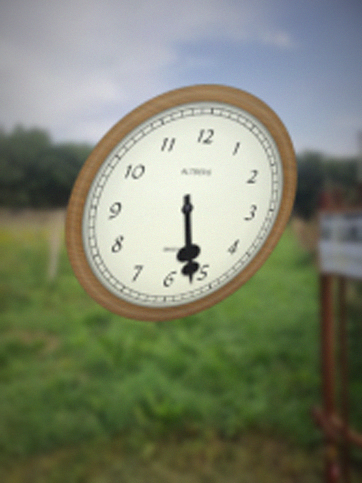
5:27
